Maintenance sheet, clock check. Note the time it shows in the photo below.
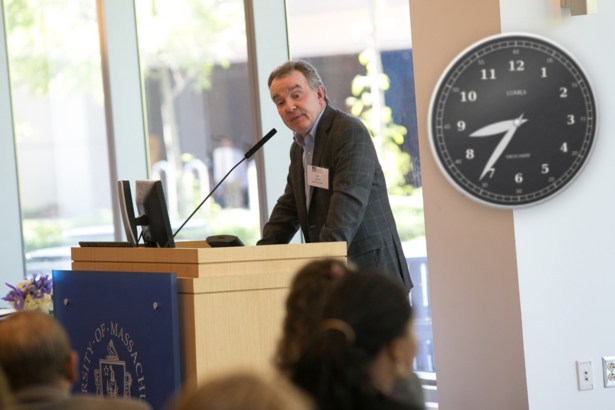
8:36
